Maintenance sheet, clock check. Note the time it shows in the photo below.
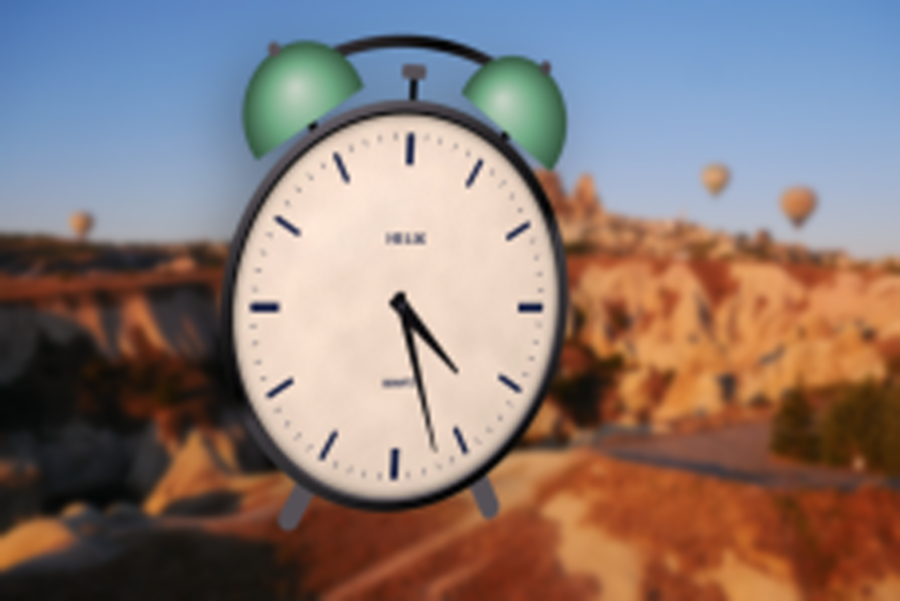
4:27
